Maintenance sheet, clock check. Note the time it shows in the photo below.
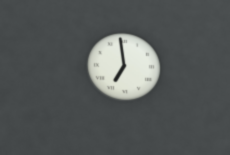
6:59
